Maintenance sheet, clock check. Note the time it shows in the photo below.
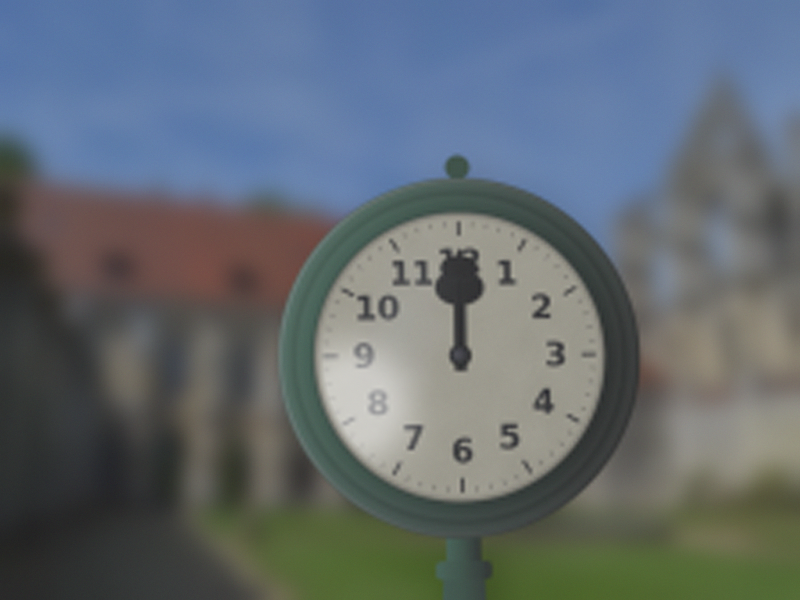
12:00
